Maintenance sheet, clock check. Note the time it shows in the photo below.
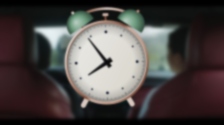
7:54
